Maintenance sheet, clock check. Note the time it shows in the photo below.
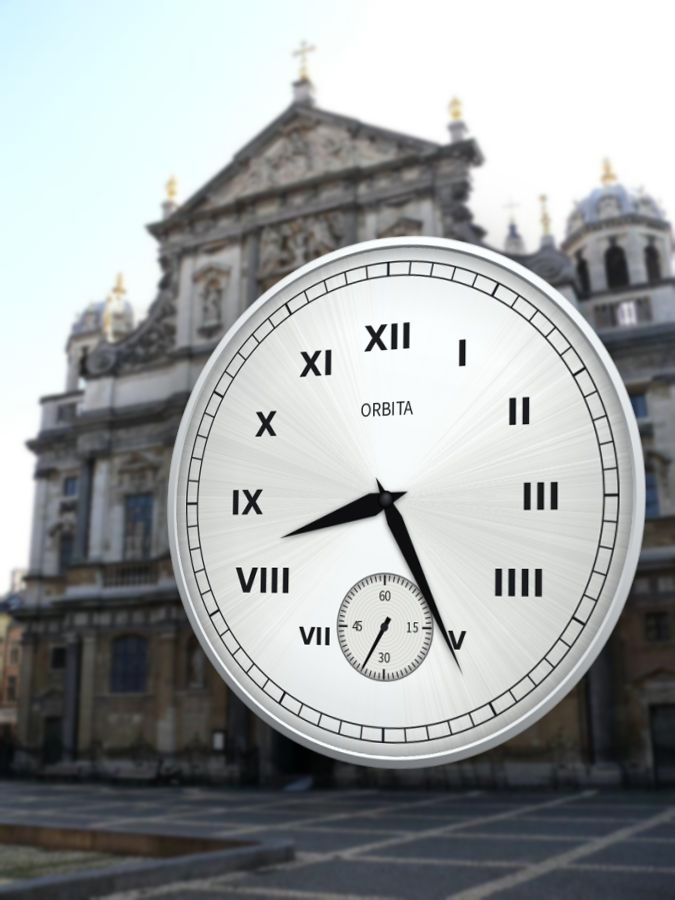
8:25:35
